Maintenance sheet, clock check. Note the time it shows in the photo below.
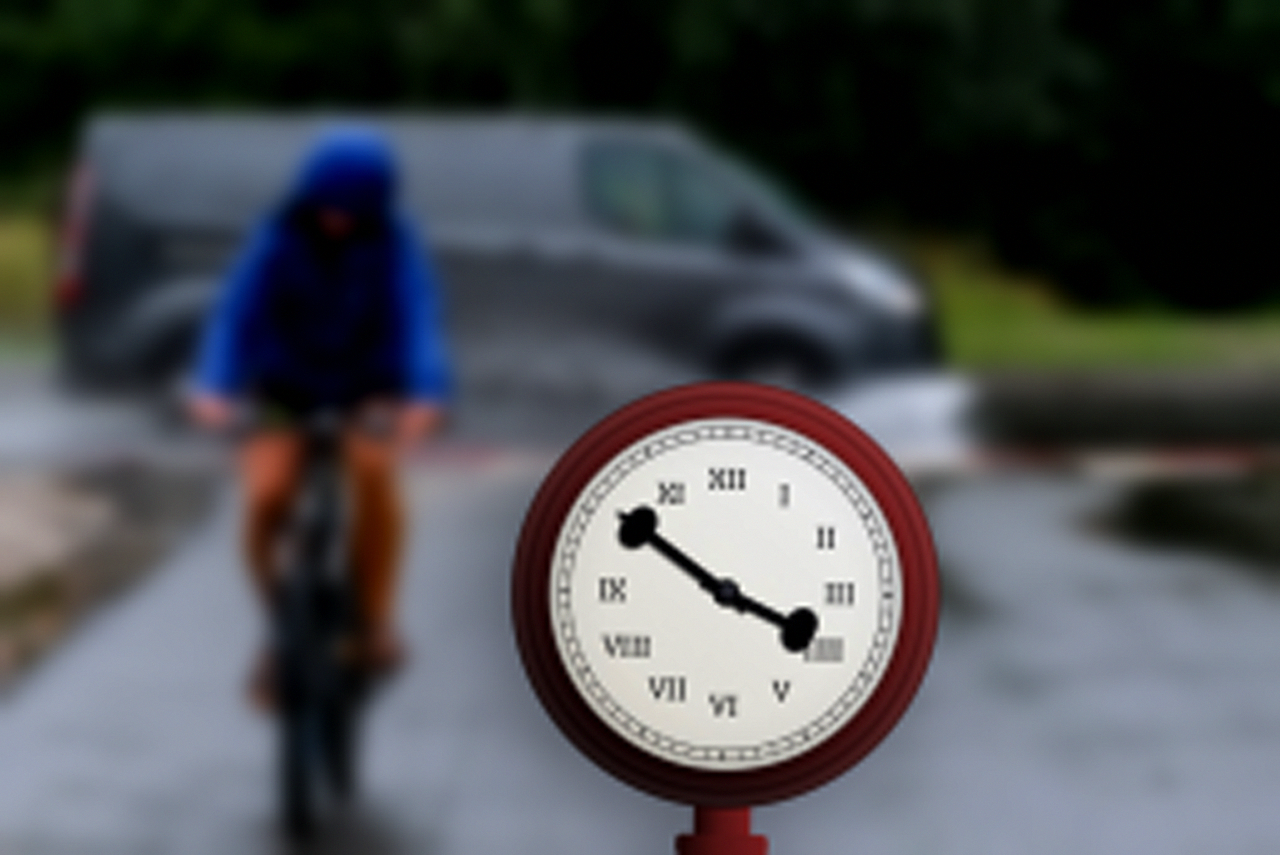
3:51
